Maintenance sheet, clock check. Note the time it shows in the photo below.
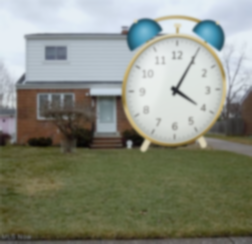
4:05
